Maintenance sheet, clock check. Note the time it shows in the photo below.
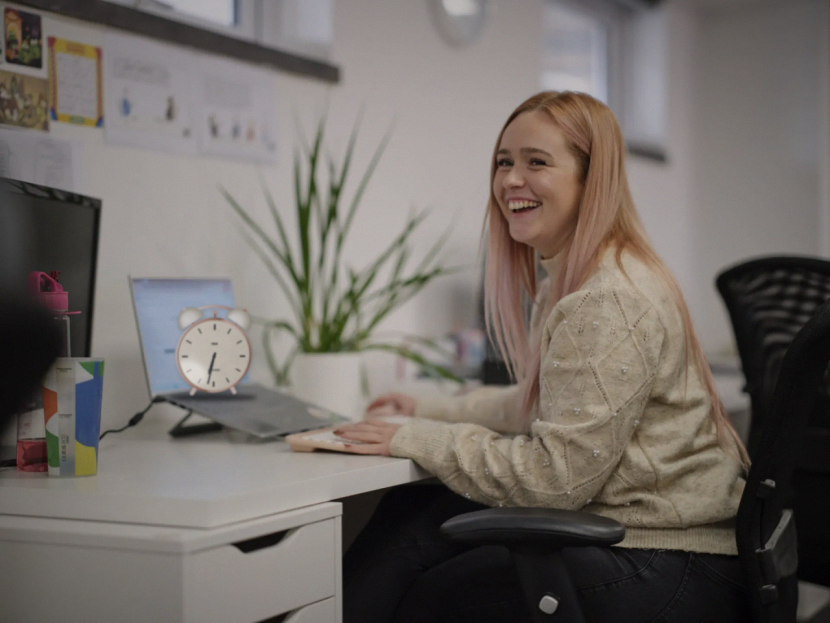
6:32
